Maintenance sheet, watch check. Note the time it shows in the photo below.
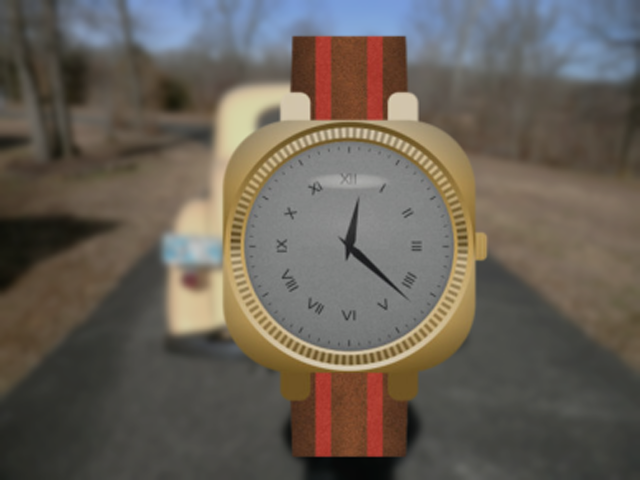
12:22
